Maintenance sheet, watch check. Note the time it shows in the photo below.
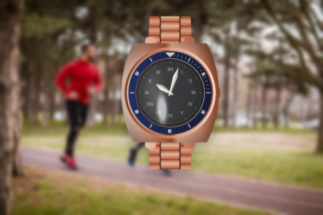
10:03
